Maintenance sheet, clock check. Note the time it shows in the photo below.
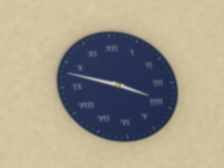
3:48
